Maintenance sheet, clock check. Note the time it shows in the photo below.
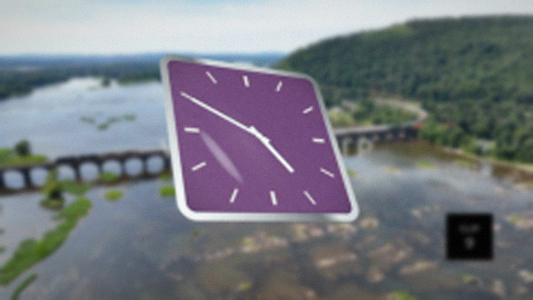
4:50
